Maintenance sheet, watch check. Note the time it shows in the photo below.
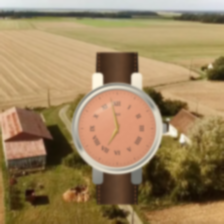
6:58
